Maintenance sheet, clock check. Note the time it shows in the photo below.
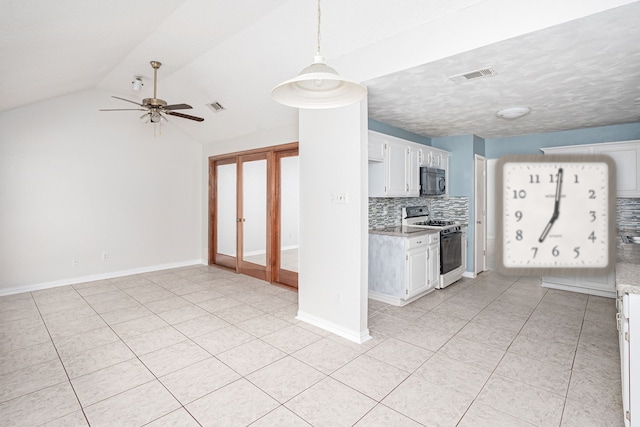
7:01
